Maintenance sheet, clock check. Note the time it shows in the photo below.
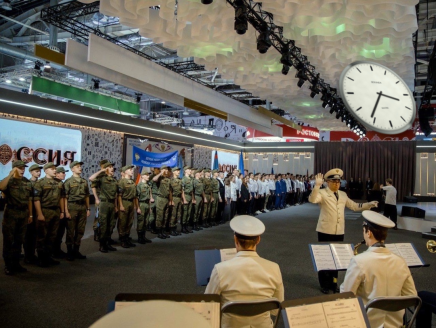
3:36
